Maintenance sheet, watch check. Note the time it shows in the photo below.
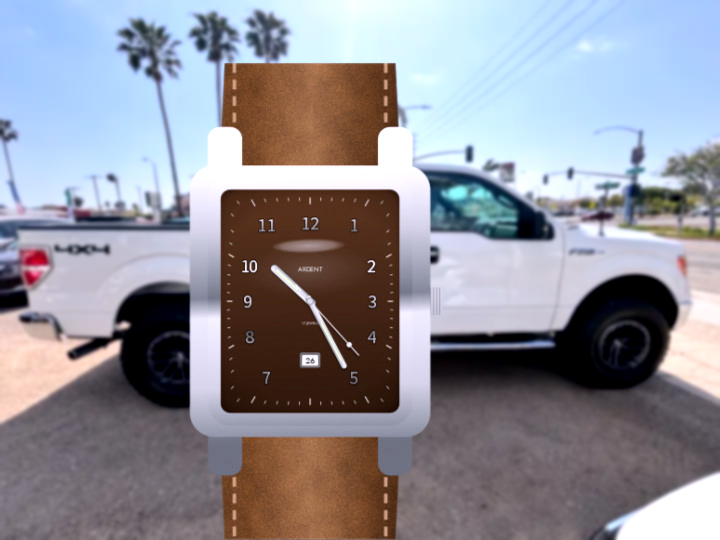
10:25:23
